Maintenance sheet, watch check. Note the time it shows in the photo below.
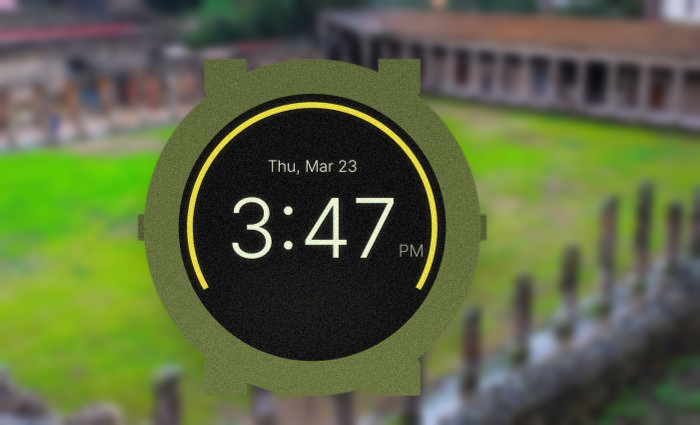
3:47
